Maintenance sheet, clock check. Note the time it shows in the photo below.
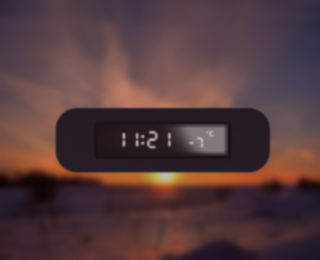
11:21
